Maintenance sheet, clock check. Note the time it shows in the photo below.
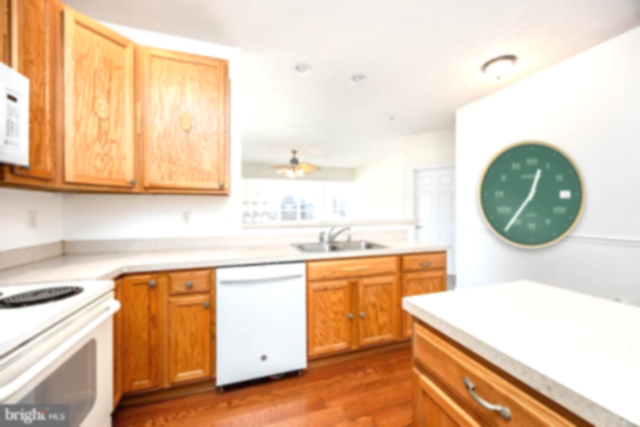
12:36
